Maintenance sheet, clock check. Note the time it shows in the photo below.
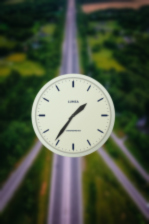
1:36
